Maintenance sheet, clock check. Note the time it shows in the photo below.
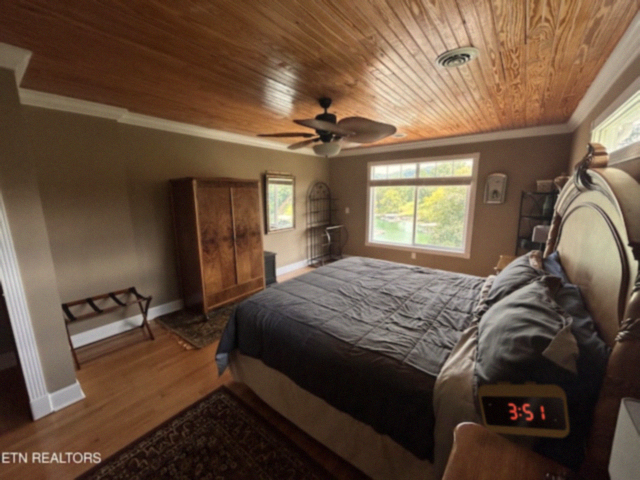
3:51
